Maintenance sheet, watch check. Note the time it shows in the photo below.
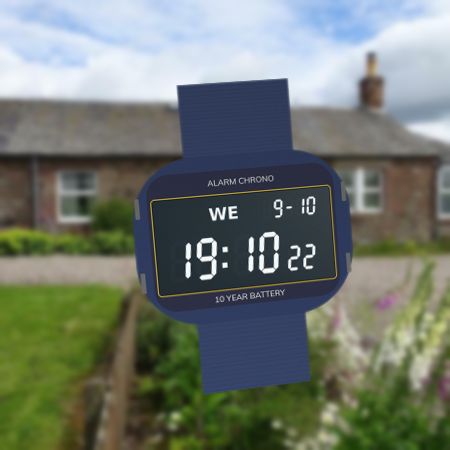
19:10:22
